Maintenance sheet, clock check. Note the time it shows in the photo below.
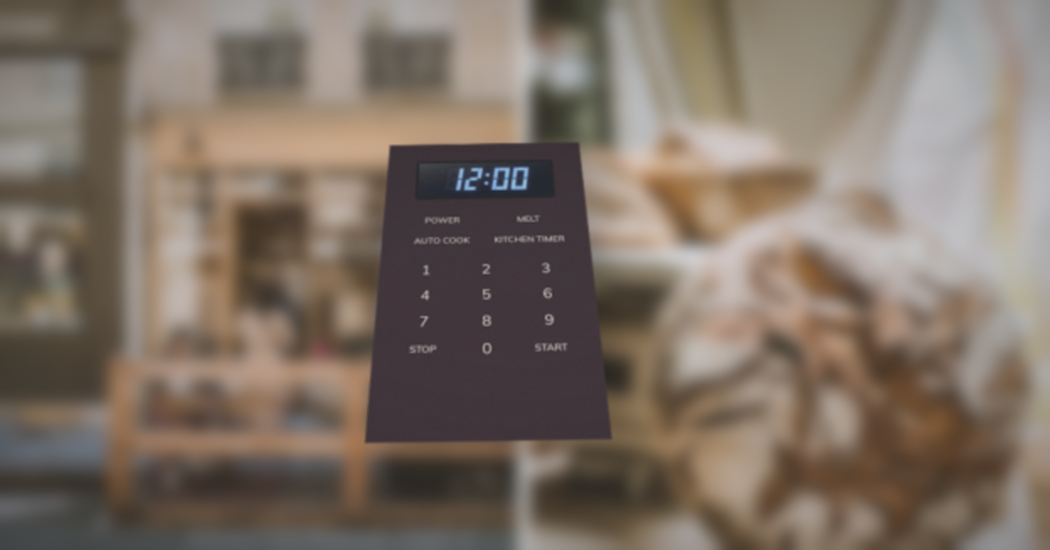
12:00
